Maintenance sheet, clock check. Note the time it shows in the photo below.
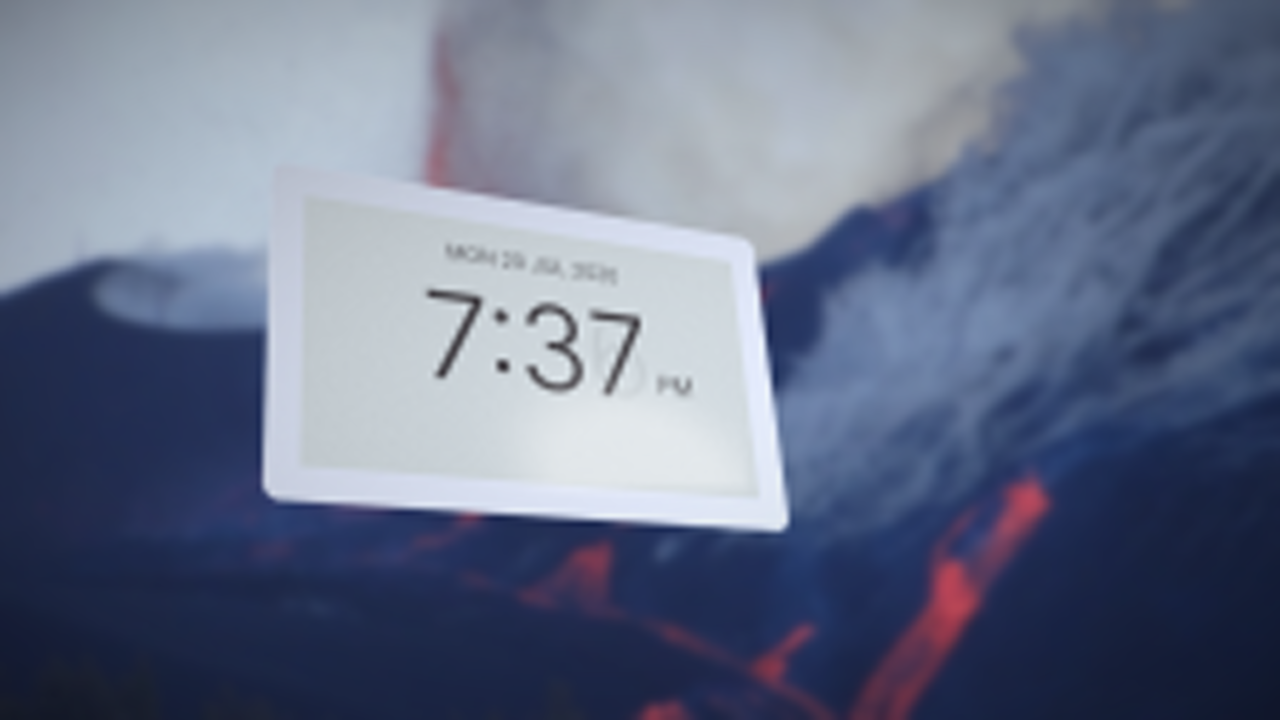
7:37
